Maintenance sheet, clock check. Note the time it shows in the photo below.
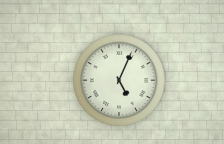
5:04
